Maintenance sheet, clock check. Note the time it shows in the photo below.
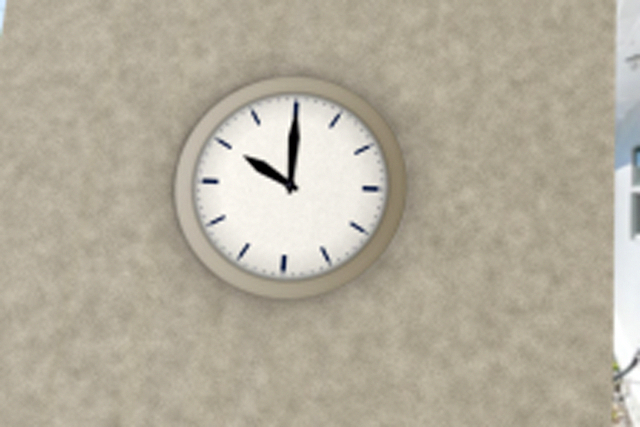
10:00
